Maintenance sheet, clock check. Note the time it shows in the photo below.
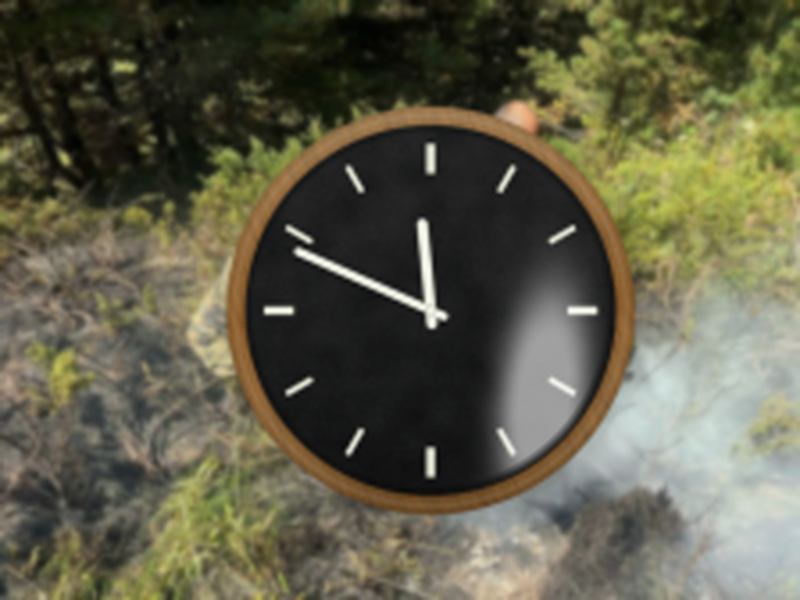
11:49
